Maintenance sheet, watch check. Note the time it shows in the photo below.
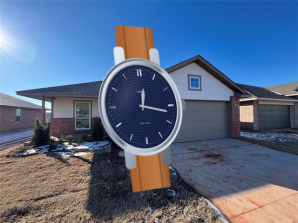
12:17
